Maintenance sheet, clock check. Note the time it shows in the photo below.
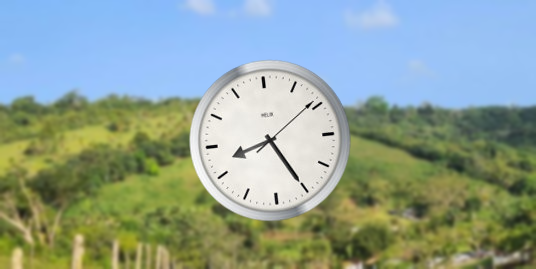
8:25:09
